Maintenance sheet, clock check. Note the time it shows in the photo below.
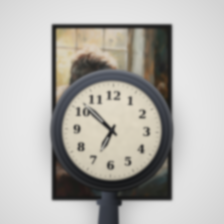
6:52
